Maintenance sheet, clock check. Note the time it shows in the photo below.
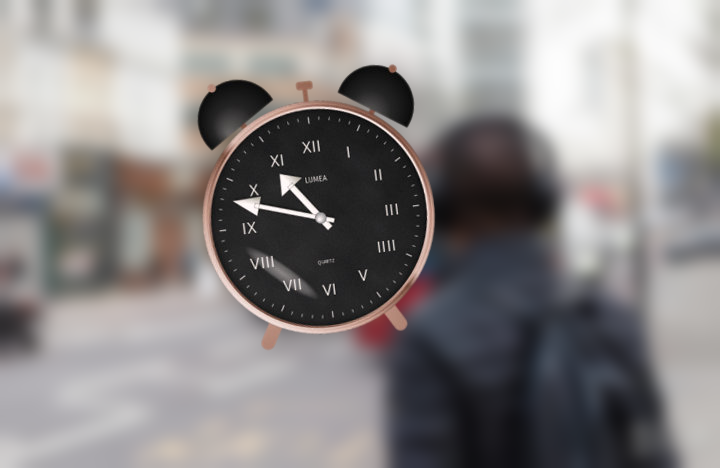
10:48
